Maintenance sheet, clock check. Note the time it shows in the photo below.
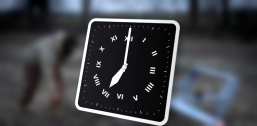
7:00
